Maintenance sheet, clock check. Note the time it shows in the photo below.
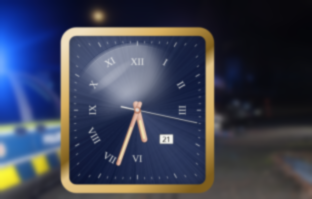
5:33:17
